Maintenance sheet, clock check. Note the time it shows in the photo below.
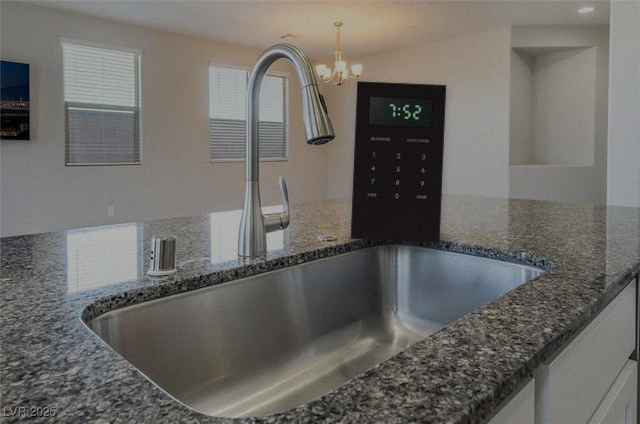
7:52
